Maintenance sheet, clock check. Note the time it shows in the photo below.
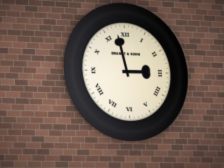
2:58
